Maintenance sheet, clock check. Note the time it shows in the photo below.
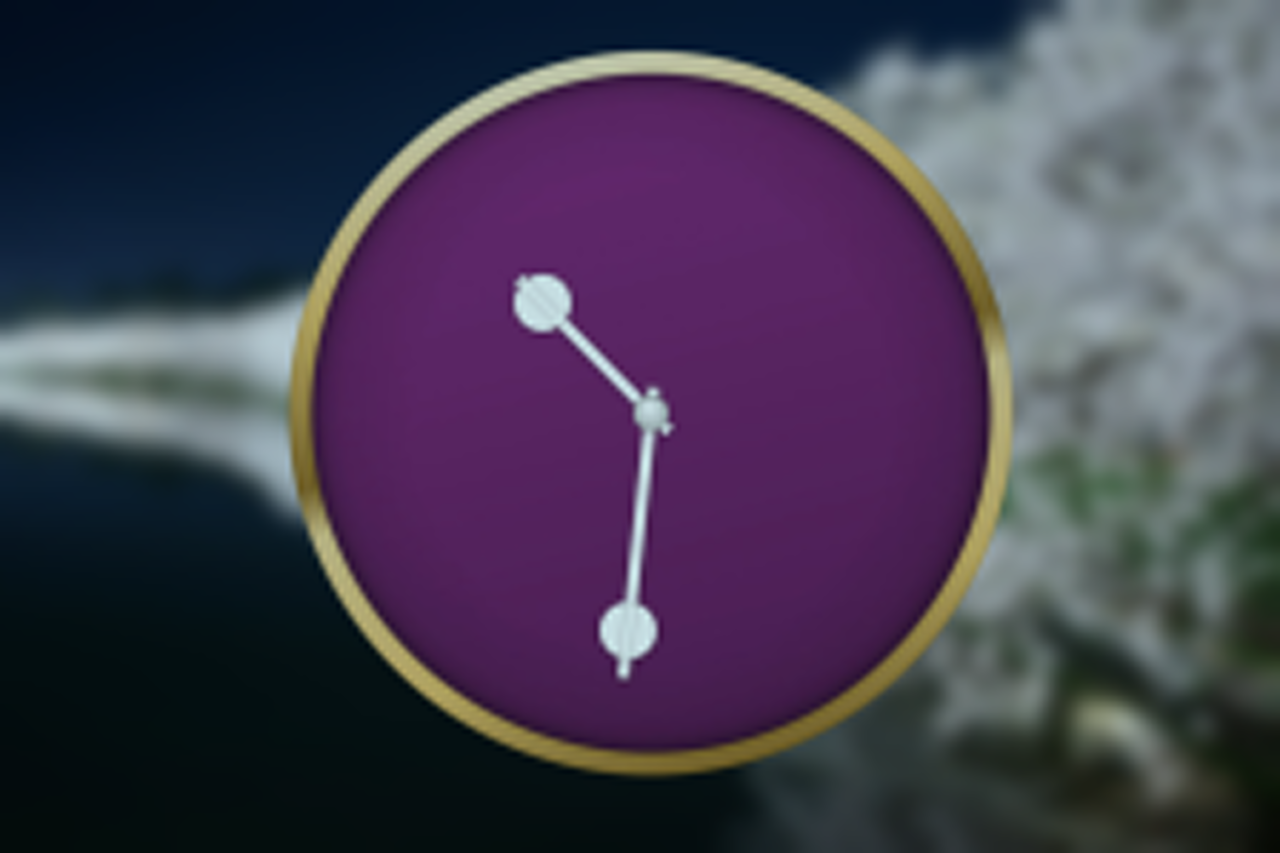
10:31
